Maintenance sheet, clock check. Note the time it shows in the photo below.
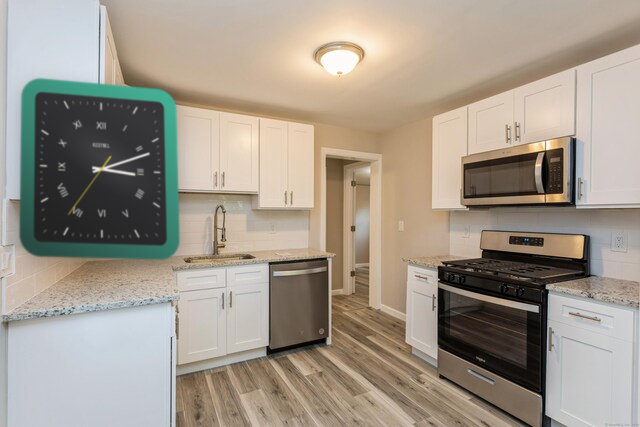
3:11:36
